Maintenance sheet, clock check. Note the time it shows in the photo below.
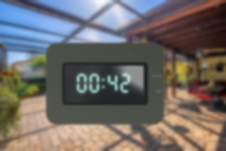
0:42
